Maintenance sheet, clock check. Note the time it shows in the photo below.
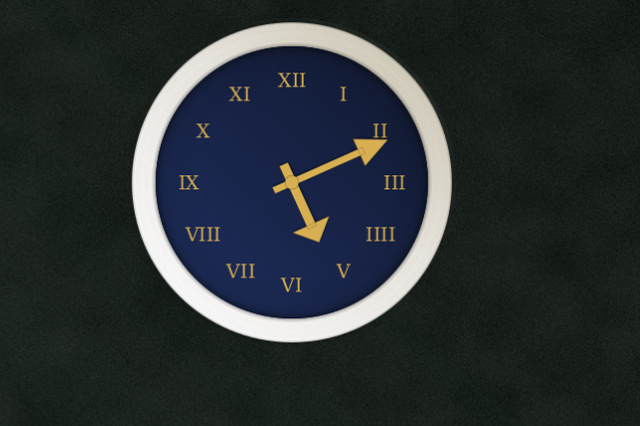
5:11
